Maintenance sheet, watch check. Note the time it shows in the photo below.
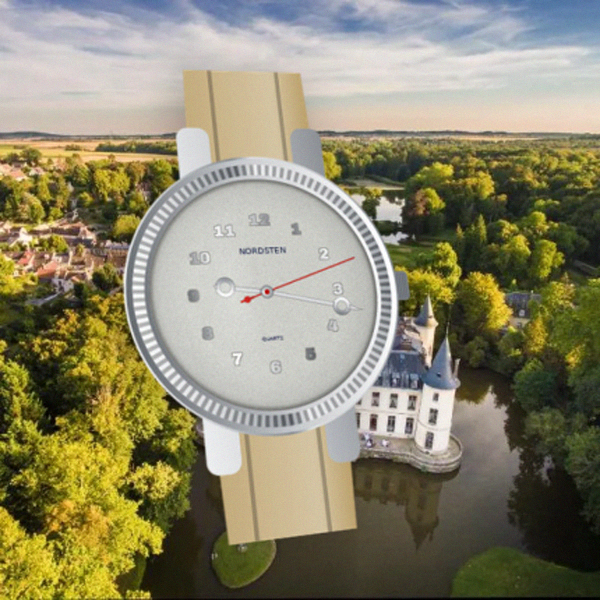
9:17:12
